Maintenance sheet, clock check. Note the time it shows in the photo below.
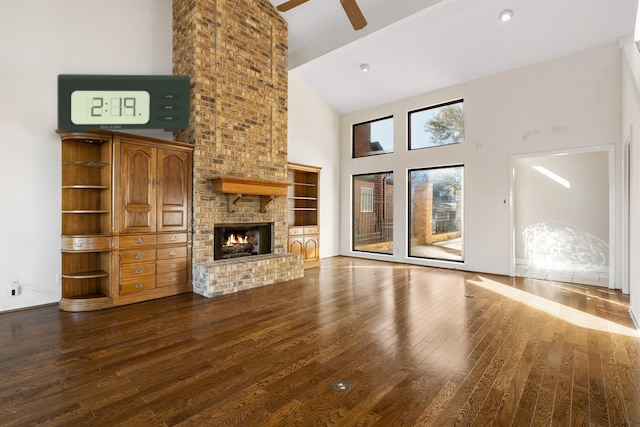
2:19
